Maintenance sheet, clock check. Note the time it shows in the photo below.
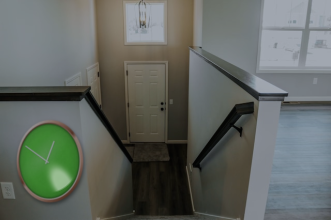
12:50
